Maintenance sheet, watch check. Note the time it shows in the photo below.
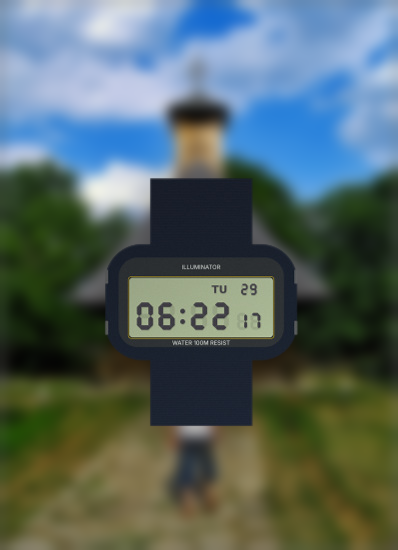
6:22:17
